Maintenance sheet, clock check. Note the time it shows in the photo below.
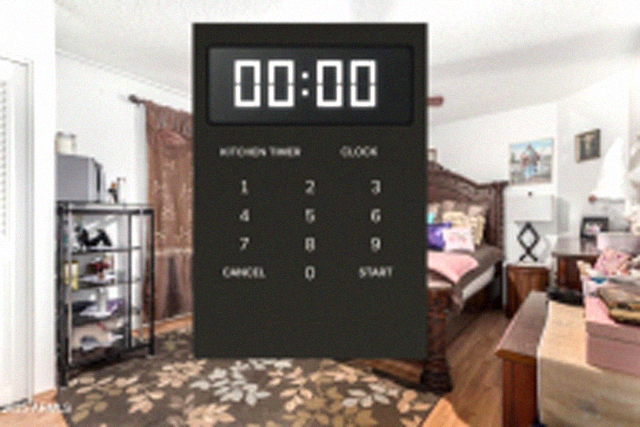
0:00
